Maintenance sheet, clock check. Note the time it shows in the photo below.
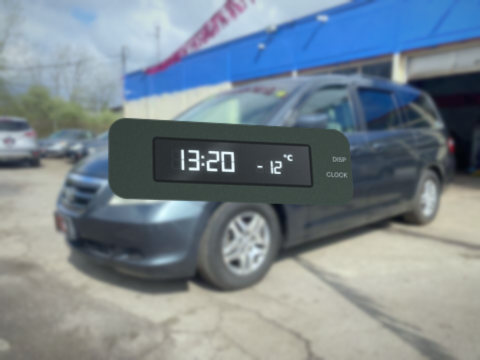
13:20
